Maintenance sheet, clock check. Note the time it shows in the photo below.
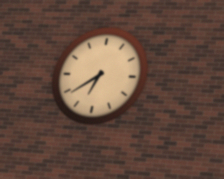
6:39
